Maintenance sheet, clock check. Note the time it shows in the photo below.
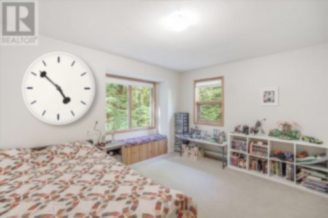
4:52
